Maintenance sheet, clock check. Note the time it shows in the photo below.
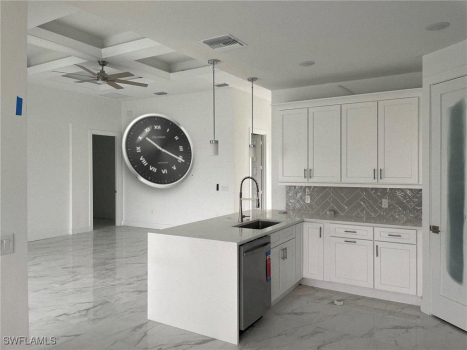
10:20
